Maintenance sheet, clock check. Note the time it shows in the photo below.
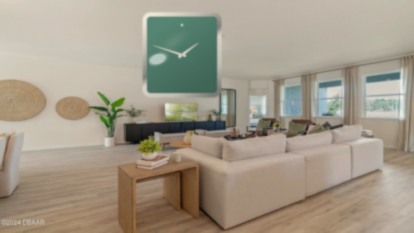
1:48
